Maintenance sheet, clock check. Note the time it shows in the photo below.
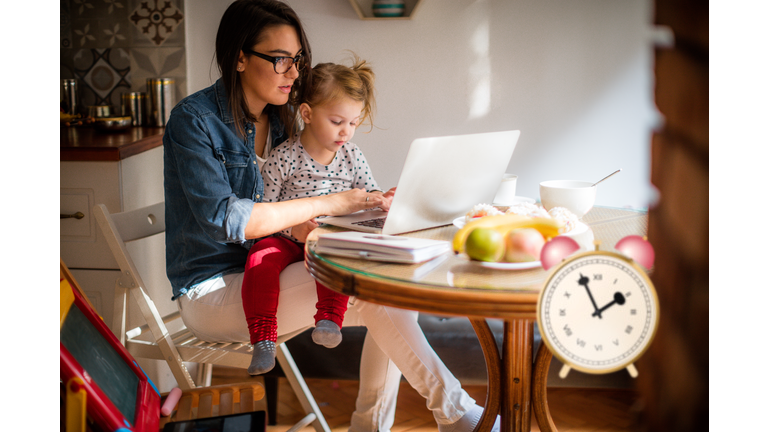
1:56
